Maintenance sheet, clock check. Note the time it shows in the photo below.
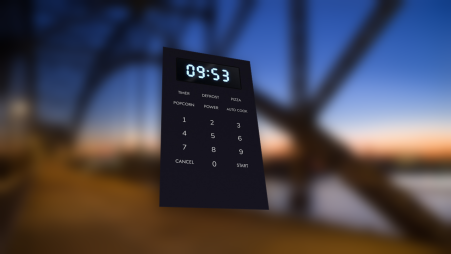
9:53
